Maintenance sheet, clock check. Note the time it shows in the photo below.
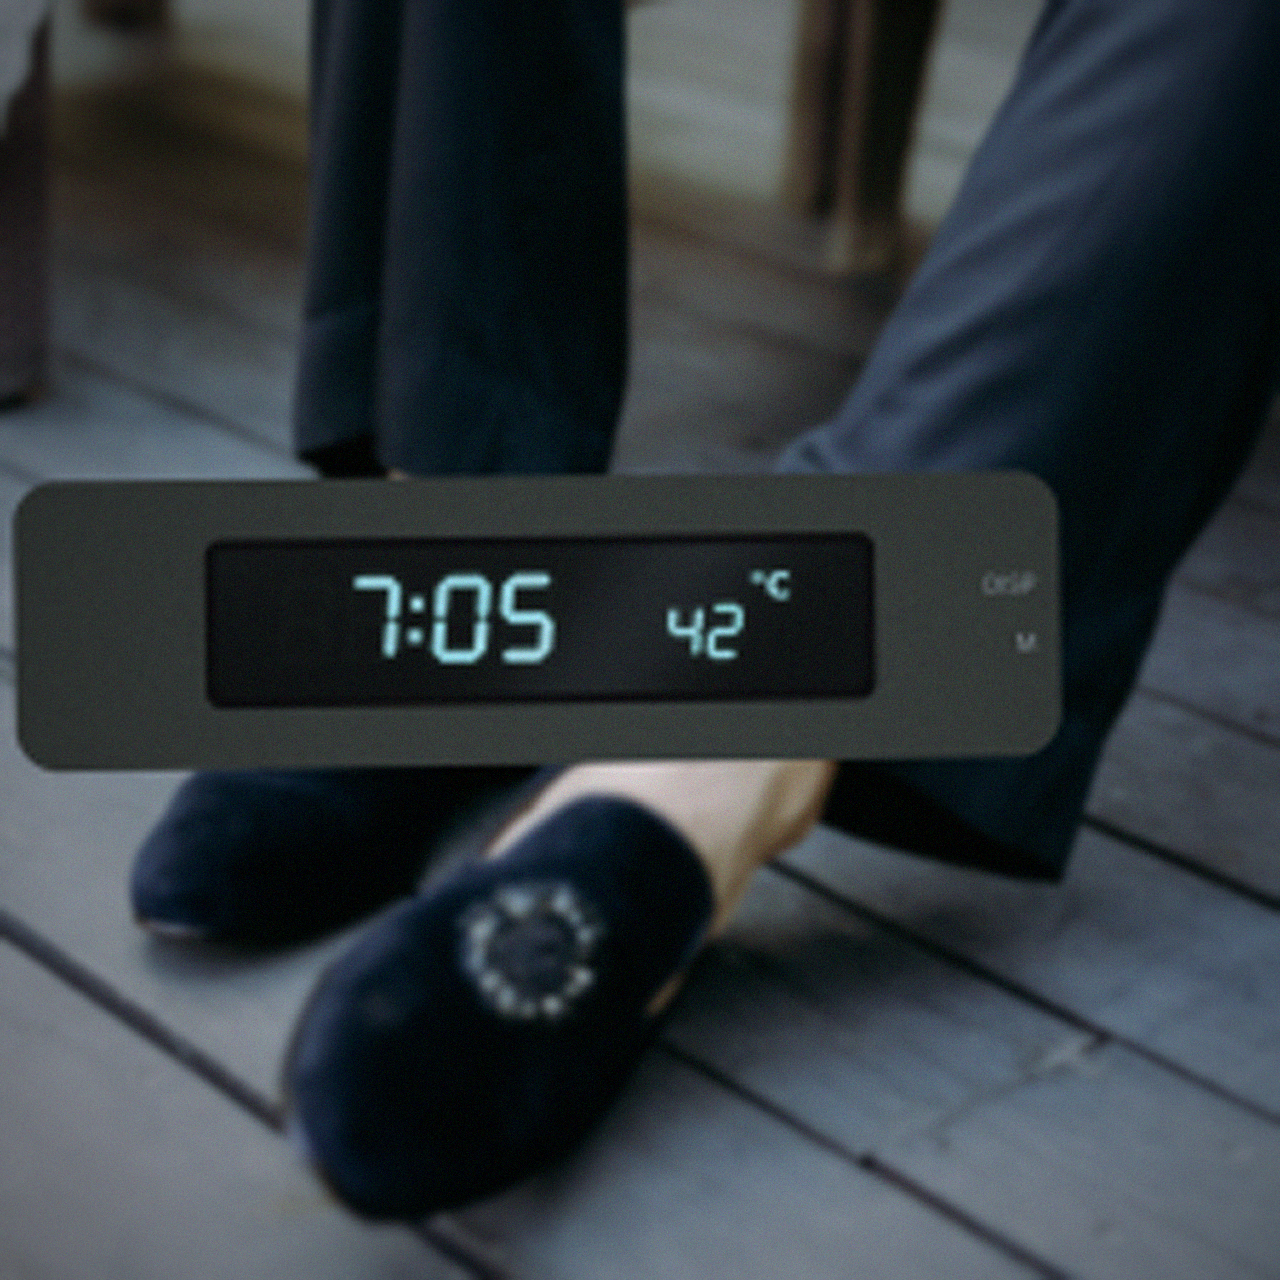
7:05
